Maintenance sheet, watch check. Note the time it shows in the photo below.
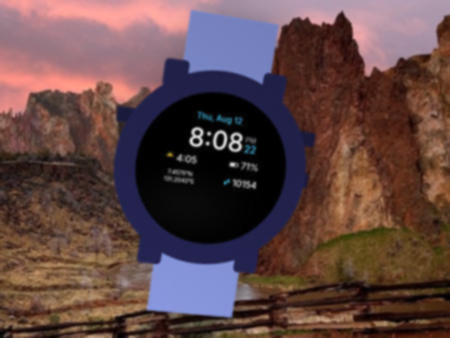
8:08
